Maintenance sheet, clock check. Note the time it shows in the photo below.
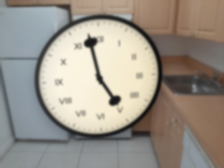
4:58
